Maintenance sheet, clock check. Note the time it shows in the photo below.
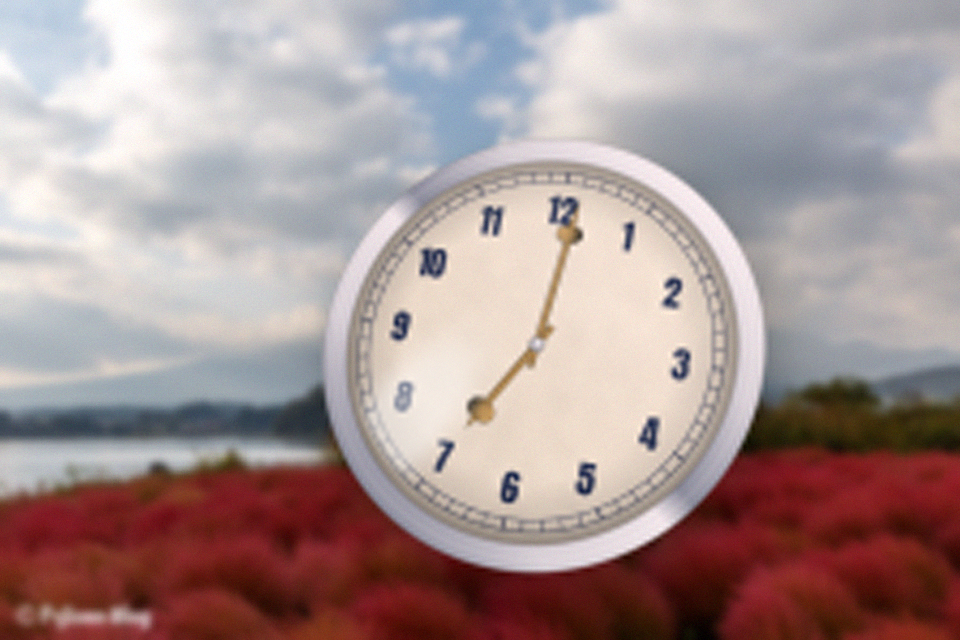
7:01
